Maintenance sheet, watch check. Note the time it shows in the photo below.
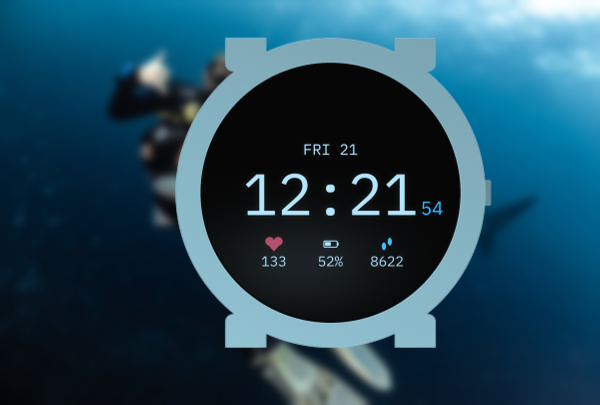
12:21:54
